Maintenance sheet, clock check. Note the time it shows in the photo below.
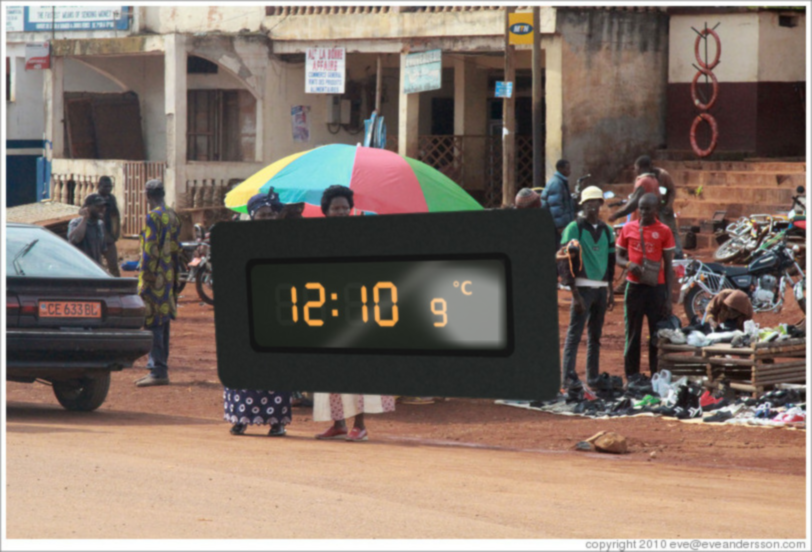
12:10
